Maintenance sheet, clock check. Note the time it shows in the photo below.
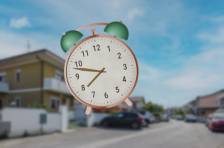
7:48
